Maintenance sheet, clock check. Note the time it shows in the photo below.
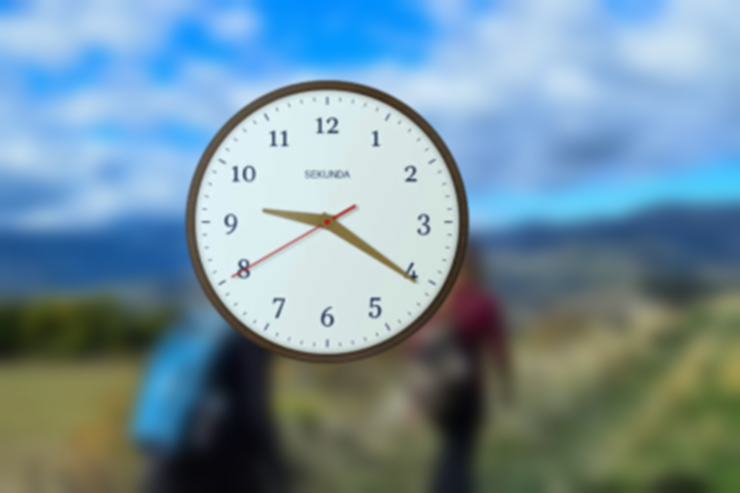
9:20:40
